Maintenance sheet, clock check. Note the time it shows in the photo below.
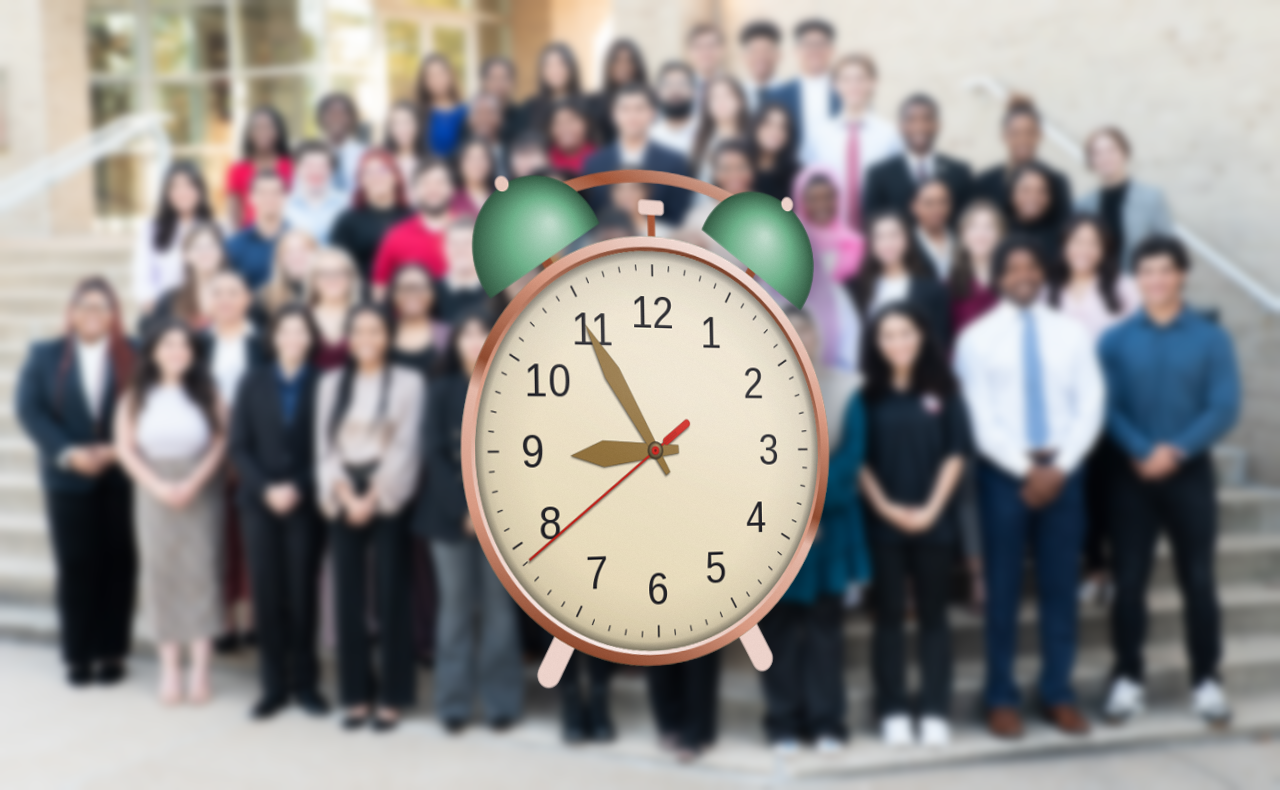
8:54:39
